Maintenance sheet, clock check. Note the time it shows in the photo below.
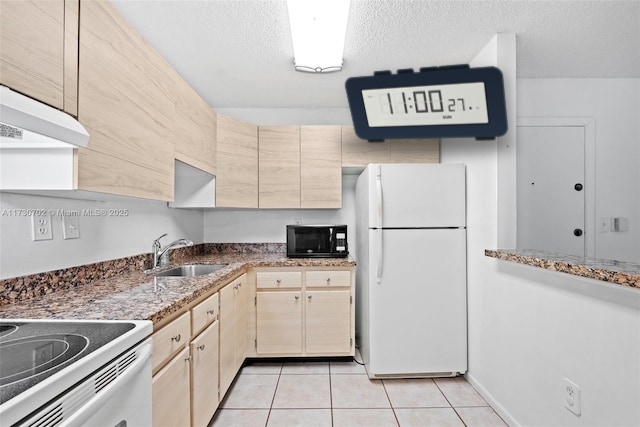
11:00:27
